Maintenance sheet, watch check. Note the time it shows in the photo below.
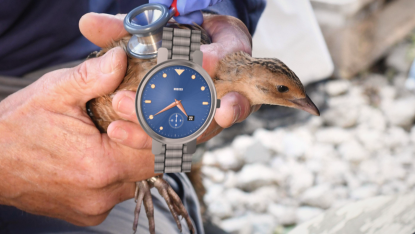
4:40
